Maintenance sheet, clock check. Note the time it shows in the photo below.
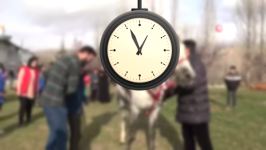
12:56
